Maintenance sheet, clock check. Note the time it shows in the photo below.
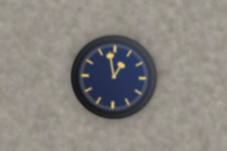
12:58
